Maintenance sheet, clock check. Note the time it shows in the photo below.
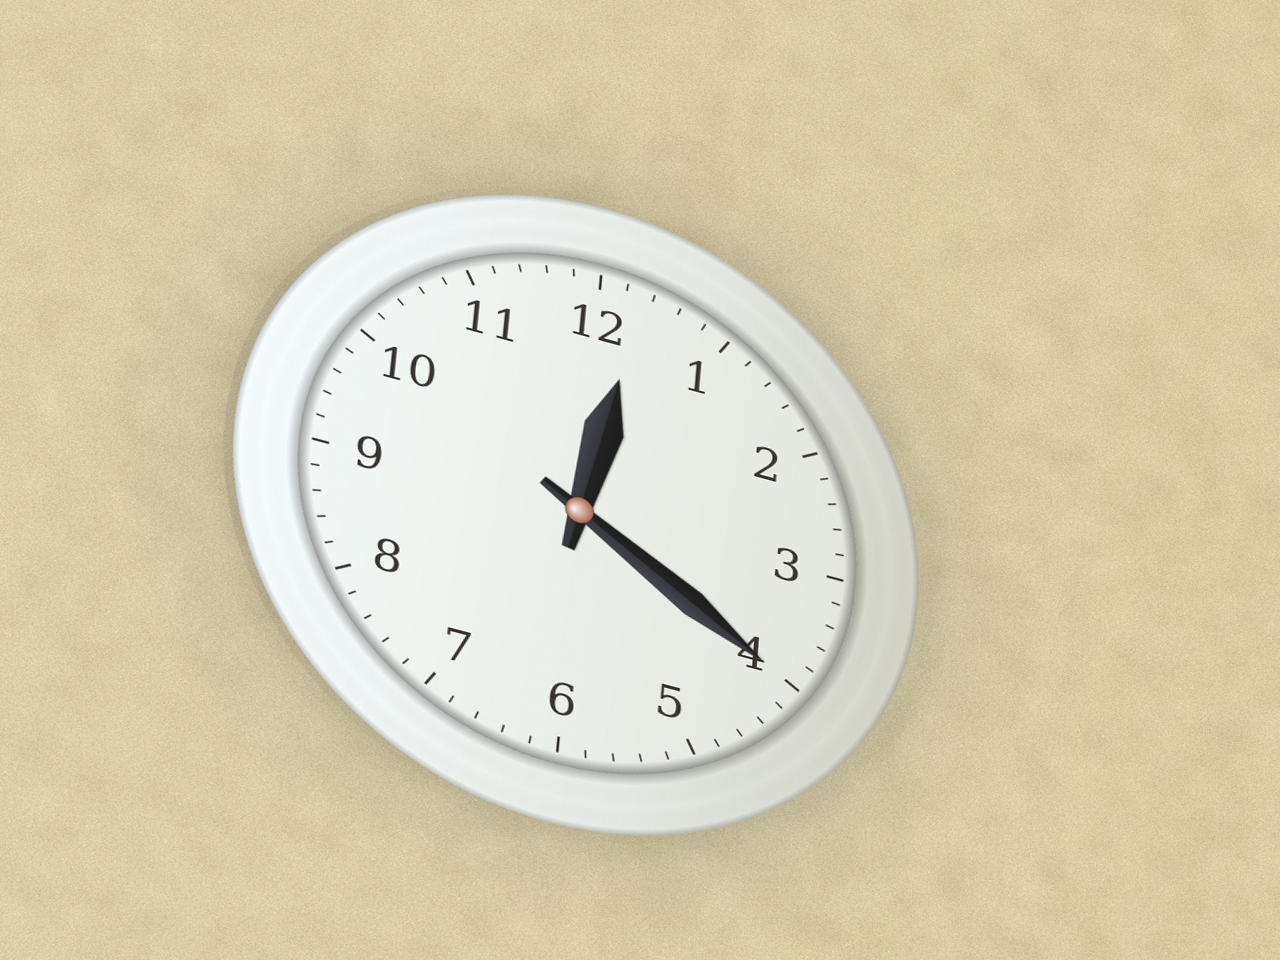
12:20
